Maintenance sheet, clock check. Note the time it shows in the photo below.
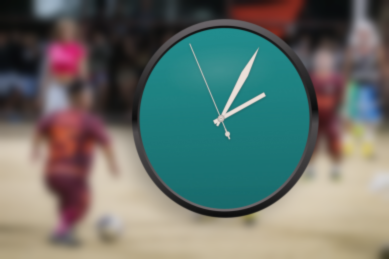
2:04:56
